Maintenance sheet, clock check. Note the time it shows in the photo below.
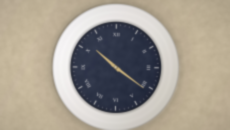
10:21
